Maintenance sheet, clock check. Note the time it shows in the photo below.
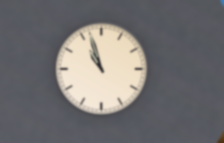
10:57
